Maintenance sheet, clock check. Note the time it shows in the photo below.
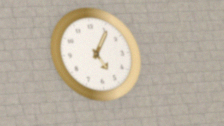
5:06
